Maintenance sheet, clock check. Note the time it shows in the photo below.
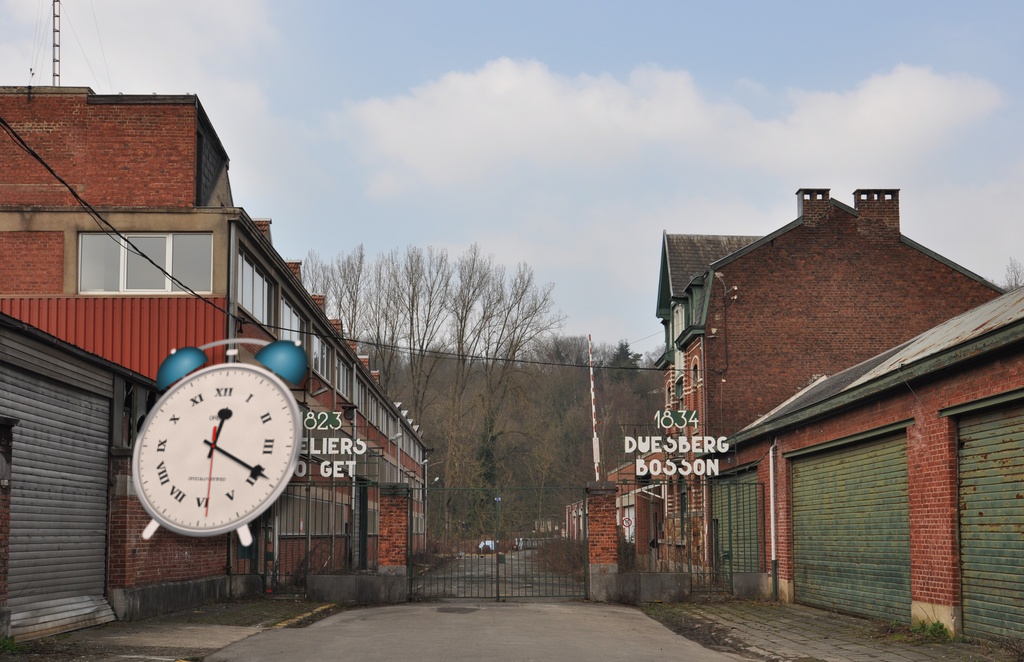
12:19:29
